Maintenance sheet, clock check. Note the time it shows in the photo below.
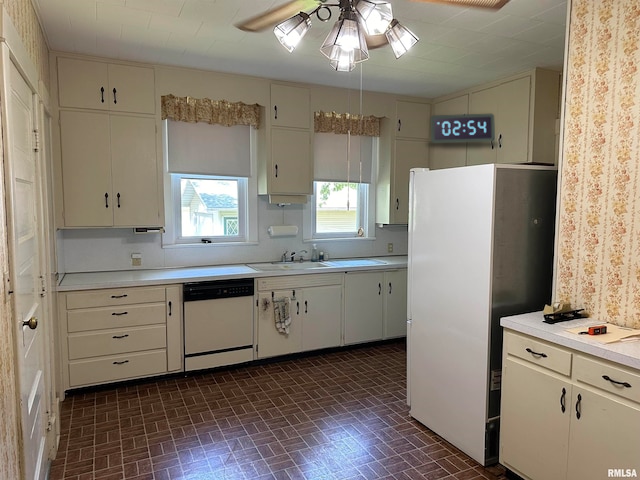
2:54
